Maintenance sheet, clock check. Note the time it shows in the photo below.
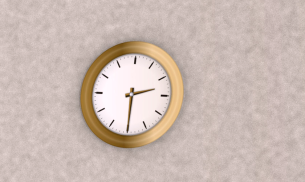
2:30
